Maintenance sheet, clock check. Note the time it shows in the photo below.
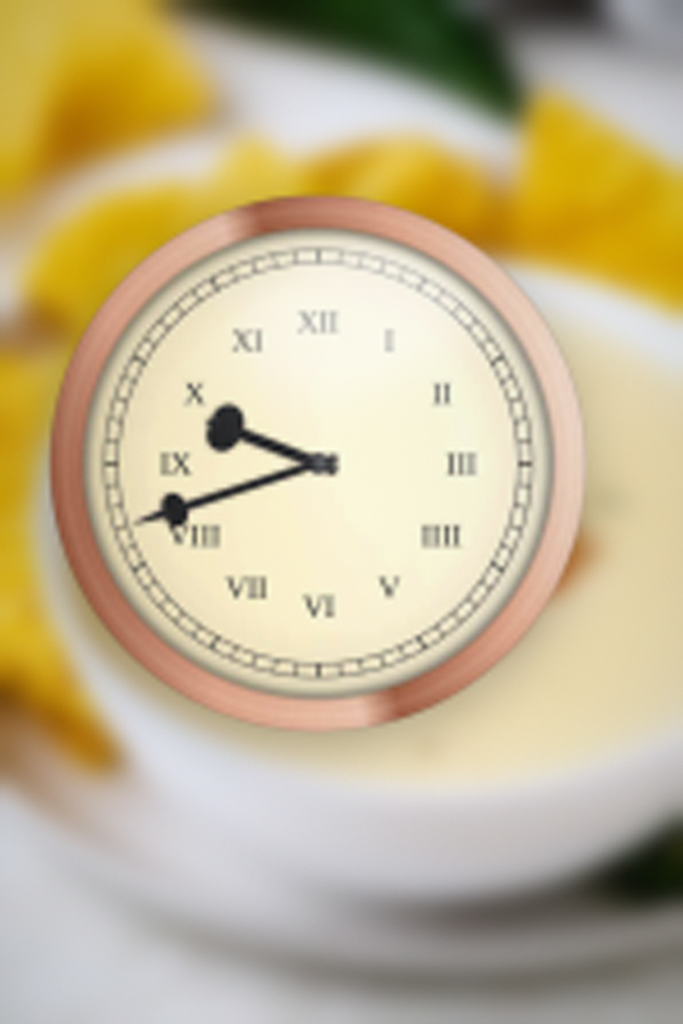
9:42
